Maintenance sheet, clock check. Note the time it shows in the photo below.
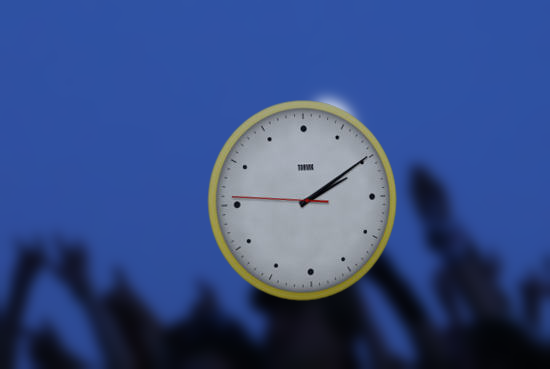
2:09:46
